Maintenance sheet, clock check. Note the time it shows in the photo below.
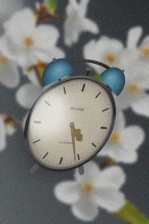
4:26
